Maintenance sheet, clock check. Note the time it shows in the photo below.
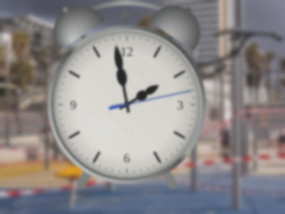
1:58:13
